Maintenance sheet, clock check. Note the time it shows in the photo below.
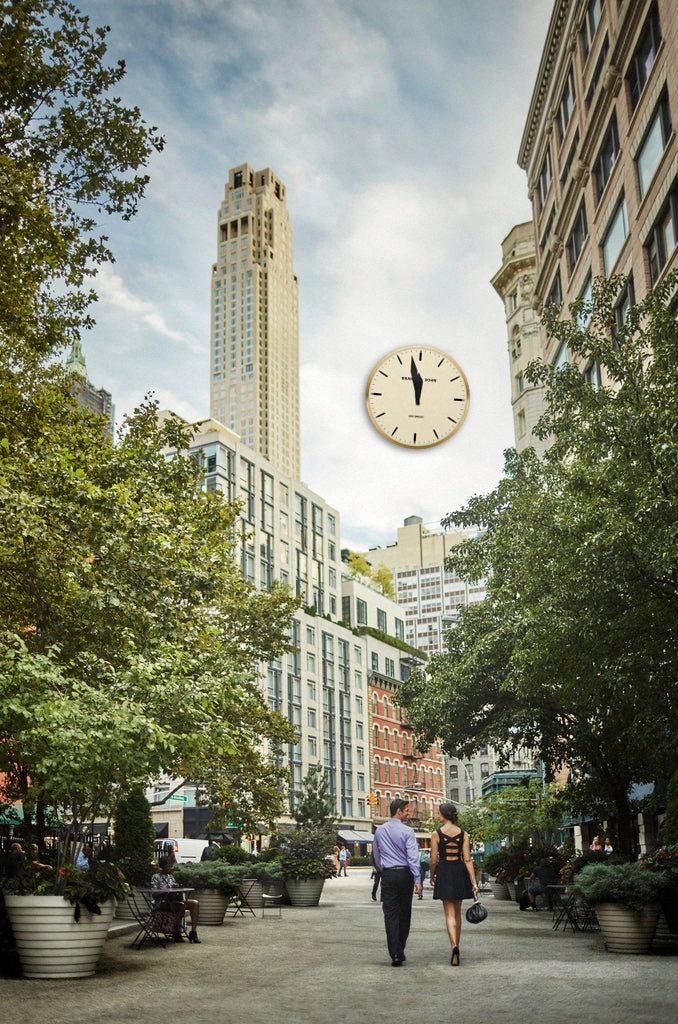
11:58
